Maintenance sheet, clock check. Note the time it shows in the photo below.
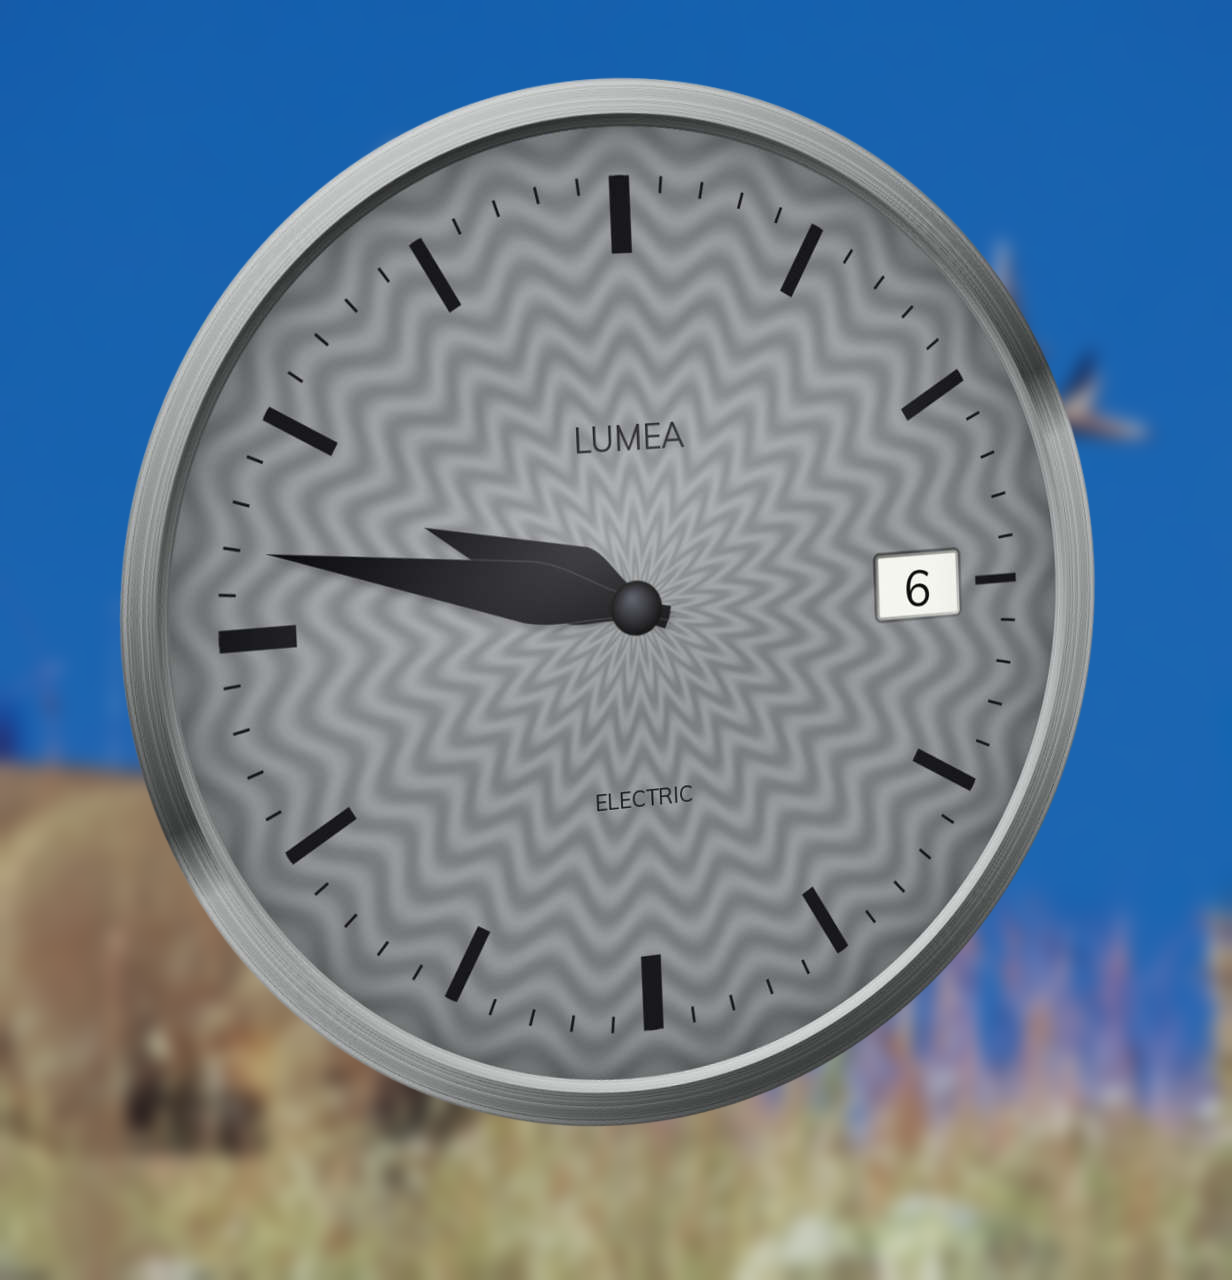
9:47
